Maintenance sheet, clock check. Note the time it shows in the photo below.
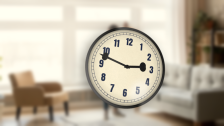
2:48
